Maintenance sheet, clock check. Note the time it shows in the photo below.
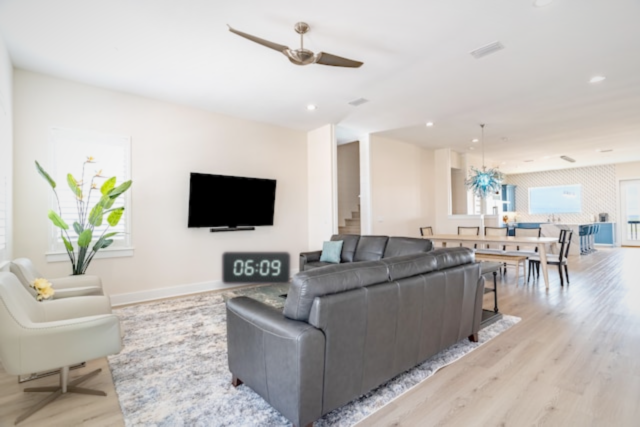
6:09
